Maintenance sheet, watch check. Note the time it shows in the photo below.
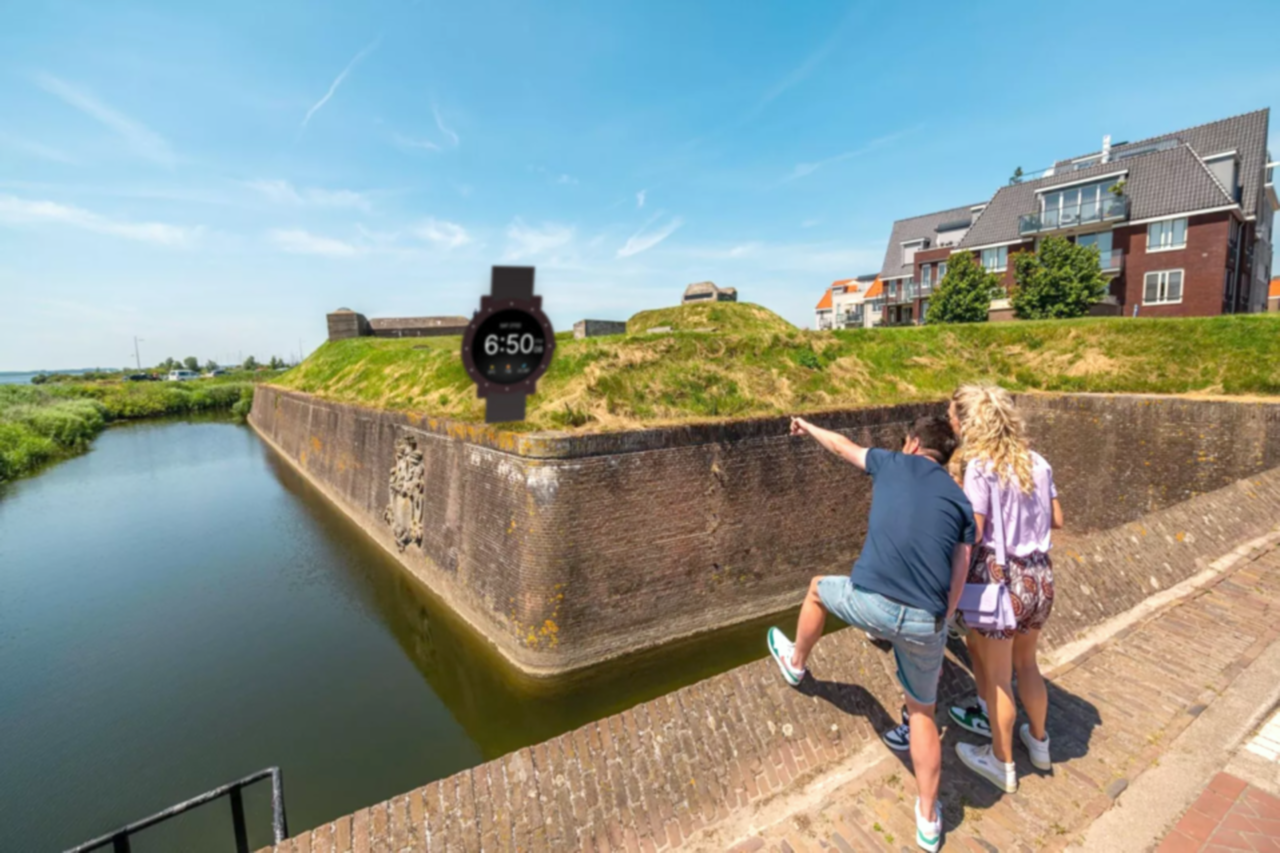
6:50
